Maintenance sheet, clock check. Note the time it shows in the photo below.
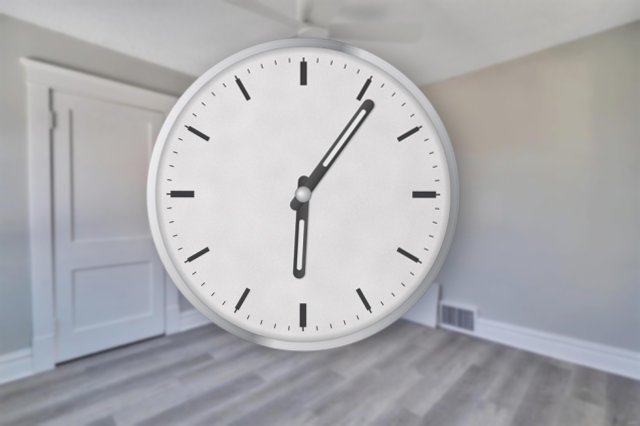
6:06
